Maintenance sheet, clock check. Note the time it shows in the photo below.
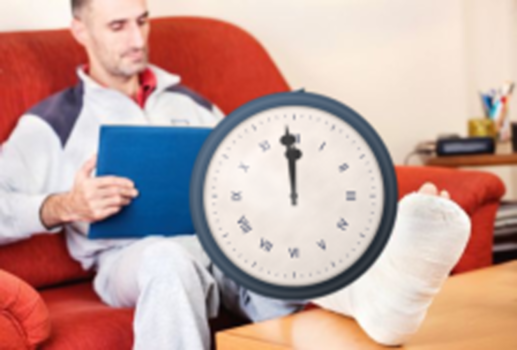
11:59
